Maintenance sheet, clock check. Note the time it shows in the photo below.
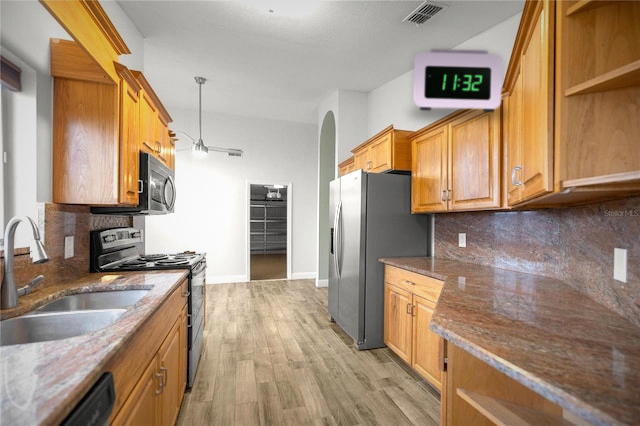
11:32
